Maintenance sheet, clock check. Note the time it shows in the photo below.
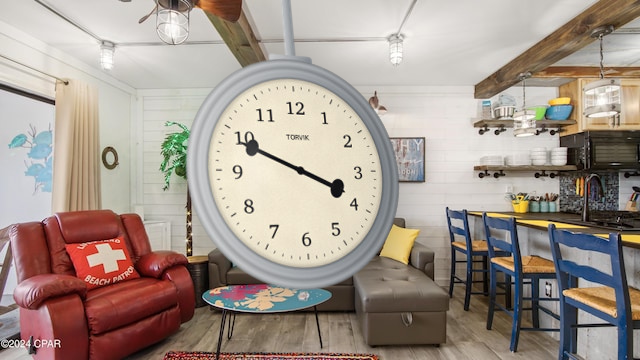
3:49
